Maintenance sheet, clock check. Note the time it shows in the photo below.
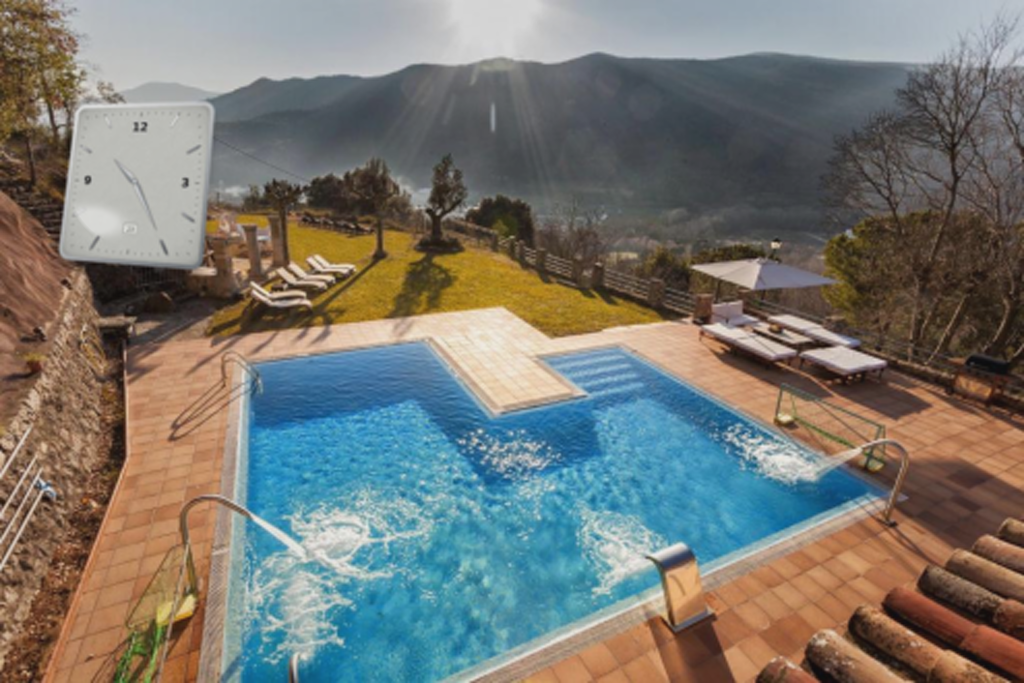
10:25
